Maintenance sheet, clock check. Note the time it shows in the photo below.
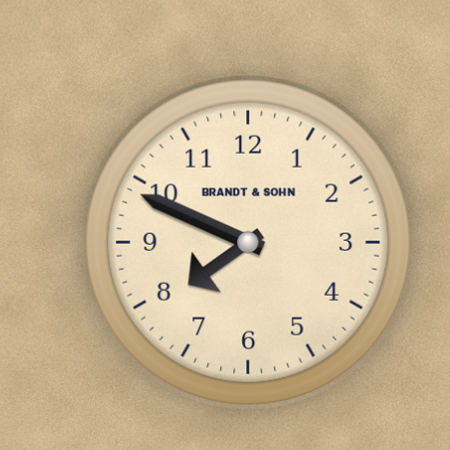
7:49
